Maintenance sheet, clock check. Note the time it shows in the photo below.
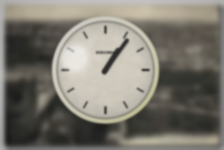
1:06
